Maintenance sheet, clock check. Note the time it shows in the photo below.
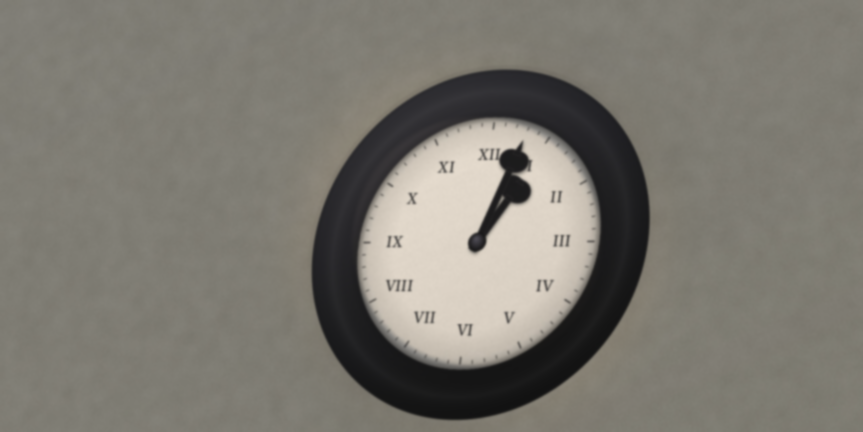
1:03
